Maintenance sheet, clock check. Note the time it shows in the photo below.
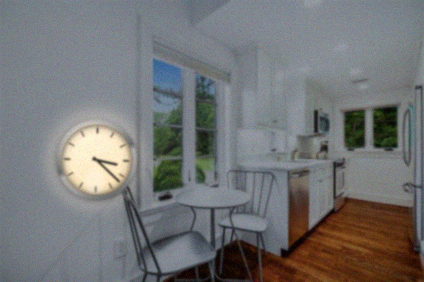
3:22
